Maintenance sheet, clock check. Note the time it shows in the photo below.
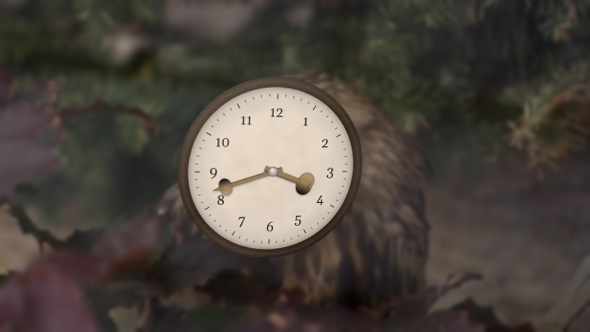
3:42
